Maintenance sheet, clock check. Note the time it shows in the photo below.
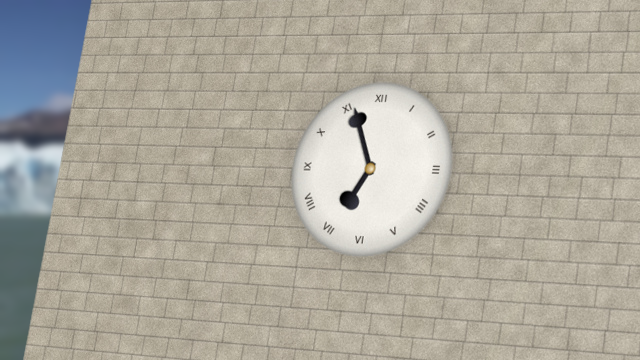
6:56
